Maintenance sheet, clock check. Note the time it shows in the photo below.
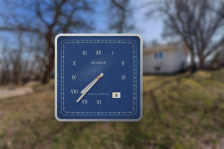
7:37
